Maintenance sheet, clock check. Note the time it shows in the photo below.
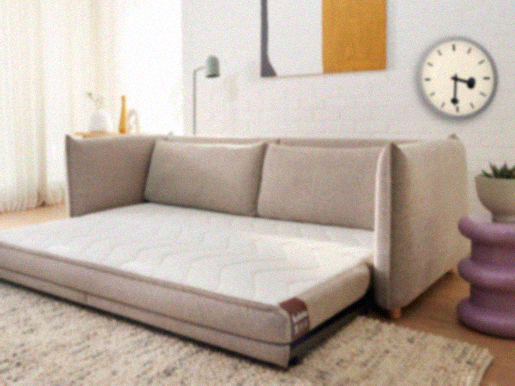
3:31
